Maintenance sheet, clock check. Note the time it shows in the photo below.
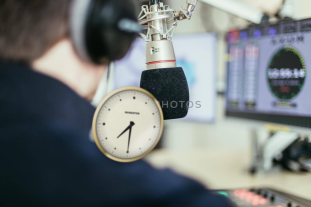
7:30
